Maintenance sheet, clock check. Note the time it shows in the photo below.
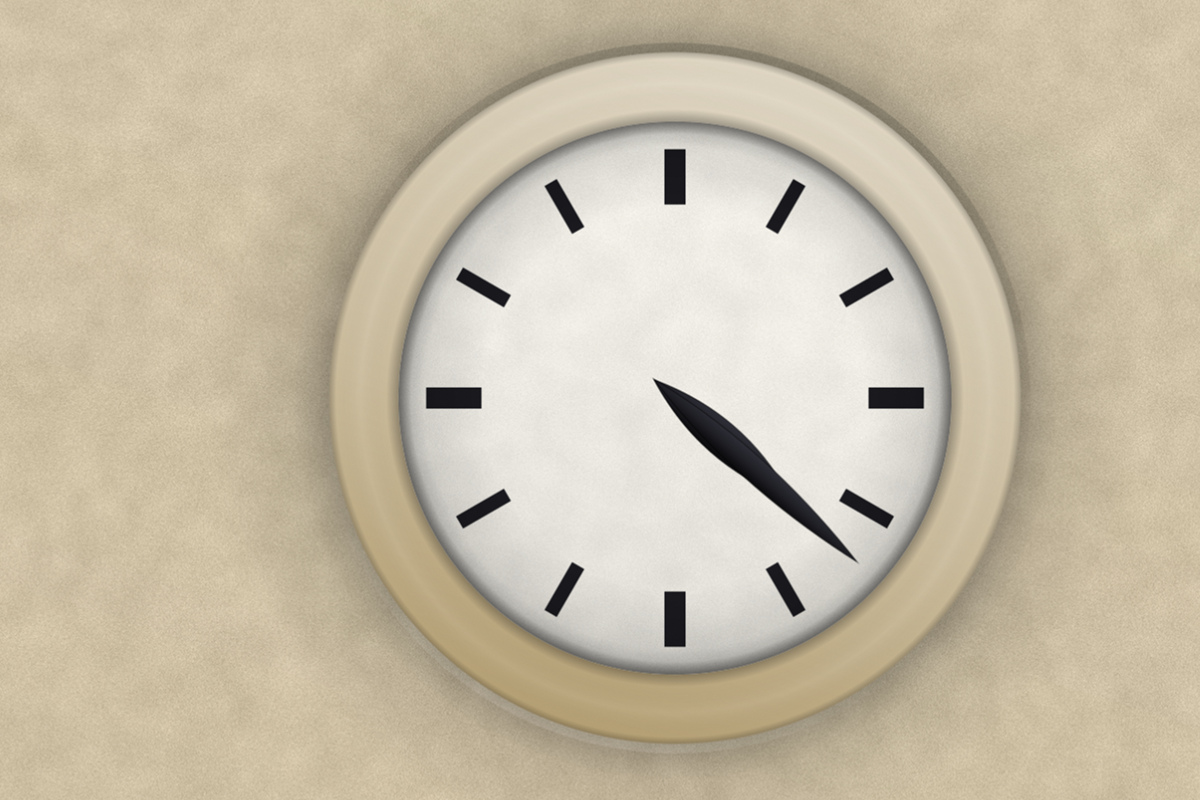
4:22
